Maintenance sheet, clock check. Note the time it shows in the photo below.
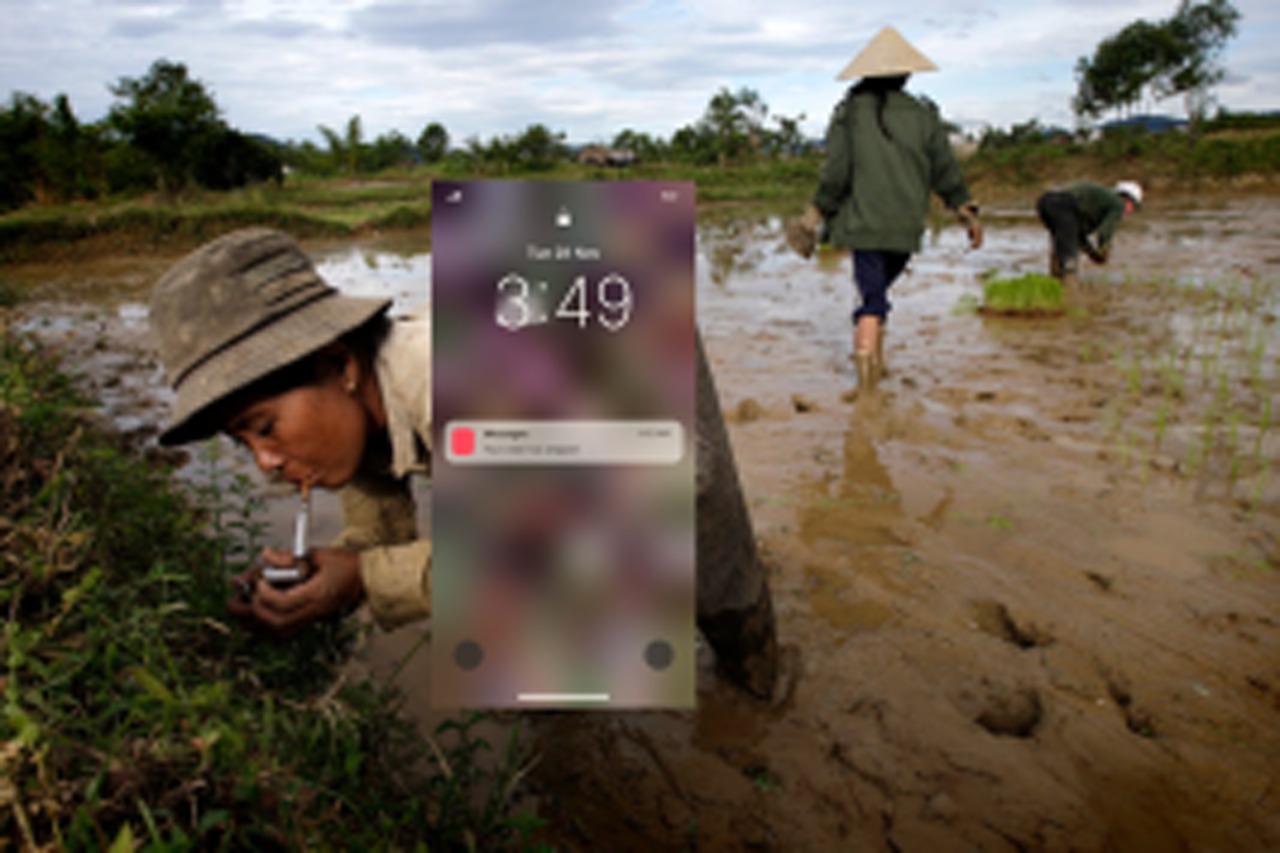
3:49
